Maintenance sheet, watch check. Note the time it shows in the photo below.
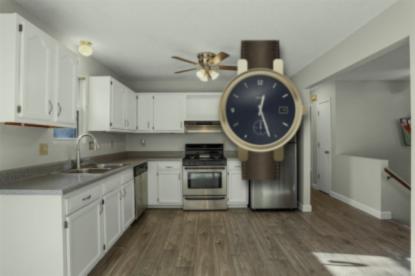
12:27
